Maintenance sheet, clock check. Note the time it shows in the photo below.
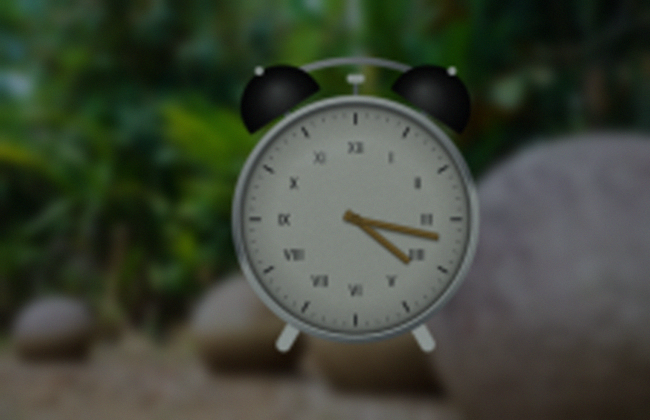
4:17
